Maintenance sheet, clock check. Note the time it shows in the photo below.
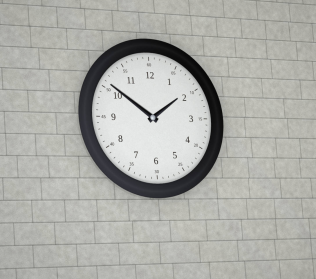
1:51
